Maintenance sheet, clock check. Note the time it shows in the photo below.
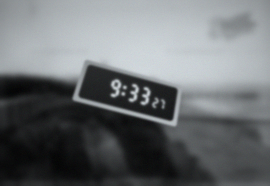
9:33
